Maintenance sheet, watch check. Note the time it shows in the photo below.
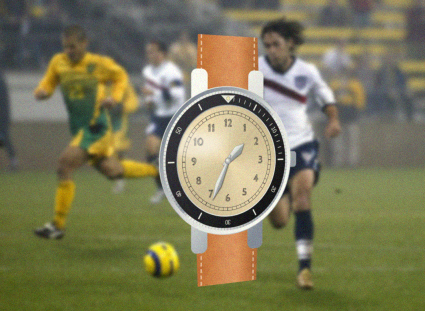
1:34
